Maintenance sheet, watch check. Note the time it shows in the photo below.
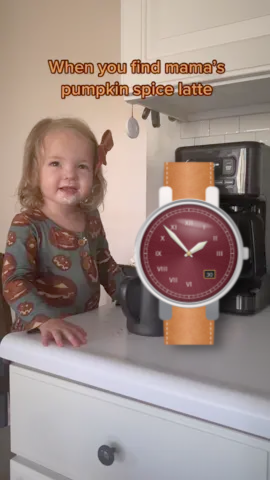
1:53
